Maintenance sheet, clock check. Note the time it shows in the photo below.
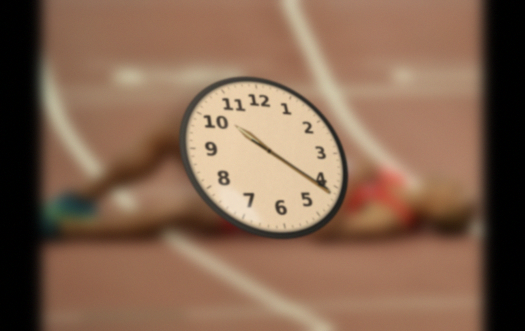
10:21:21
